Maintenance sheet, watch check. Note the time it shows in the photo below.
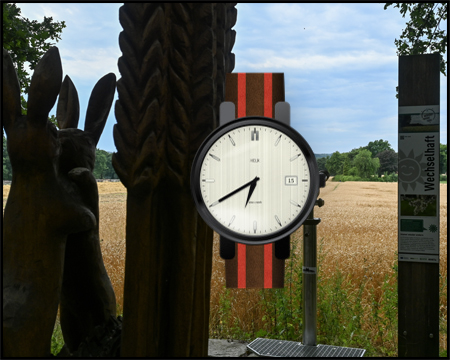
6:40
